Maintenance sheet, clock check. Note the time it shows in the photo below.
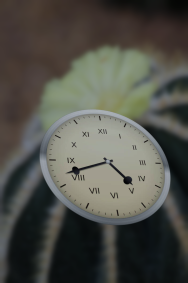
4:42
